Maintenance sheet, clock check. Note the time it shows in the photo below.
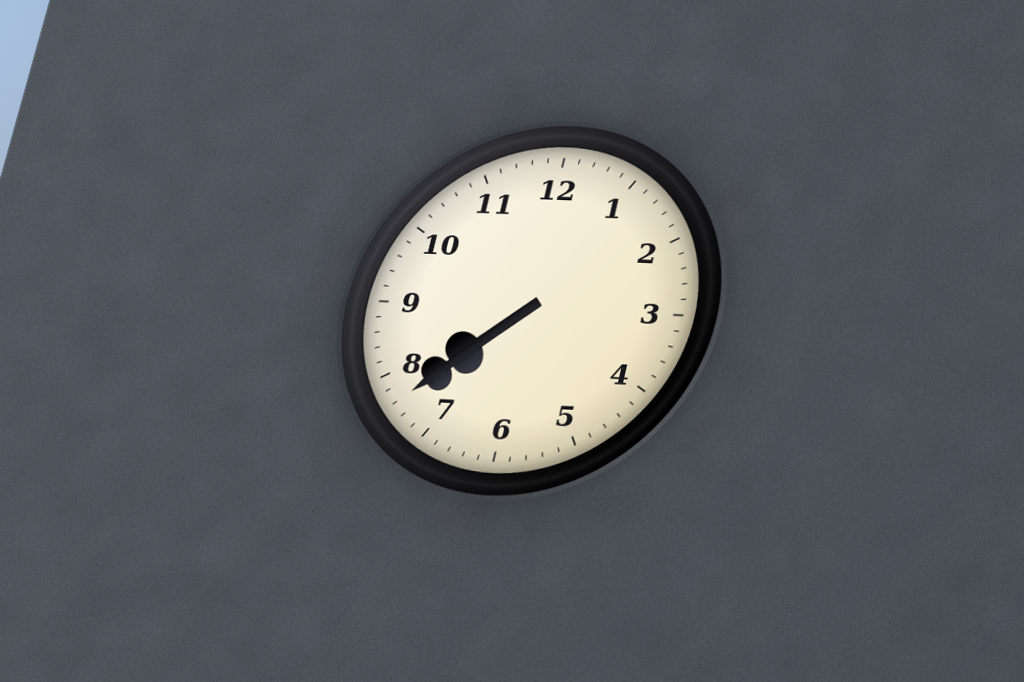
7:38
